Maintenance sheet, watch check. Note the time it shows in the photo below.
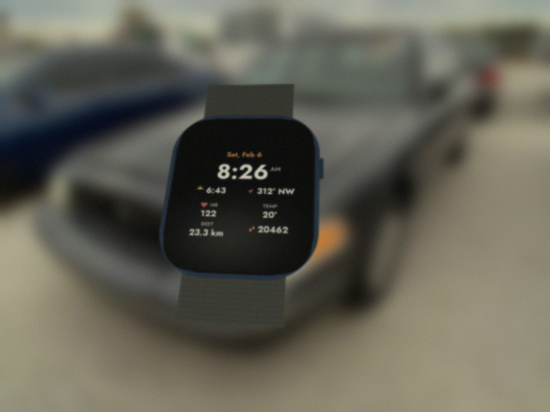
8:26
